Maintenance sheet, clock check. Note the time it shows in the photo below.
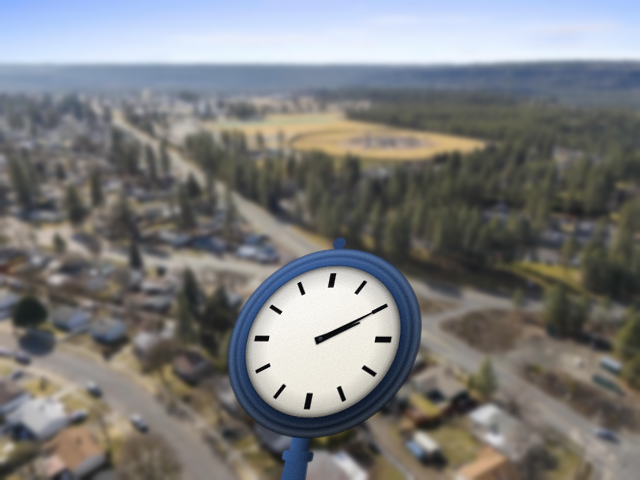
2:10
